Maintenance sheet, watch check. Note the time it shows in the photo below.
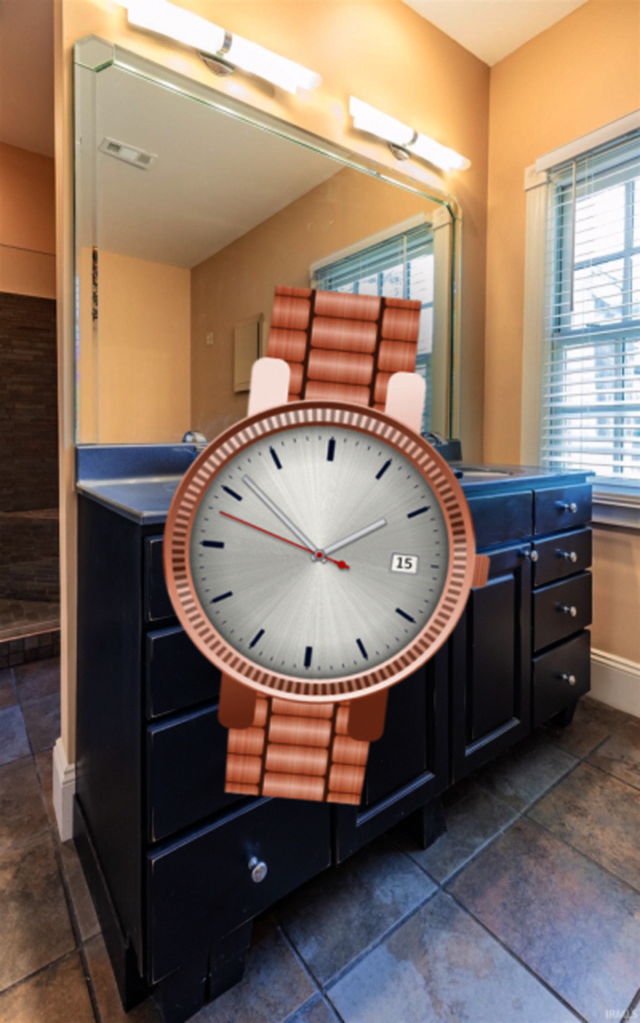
1:51:48
